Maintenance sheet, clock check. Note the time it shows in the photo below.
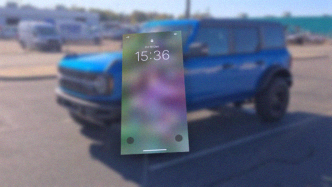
15:36
